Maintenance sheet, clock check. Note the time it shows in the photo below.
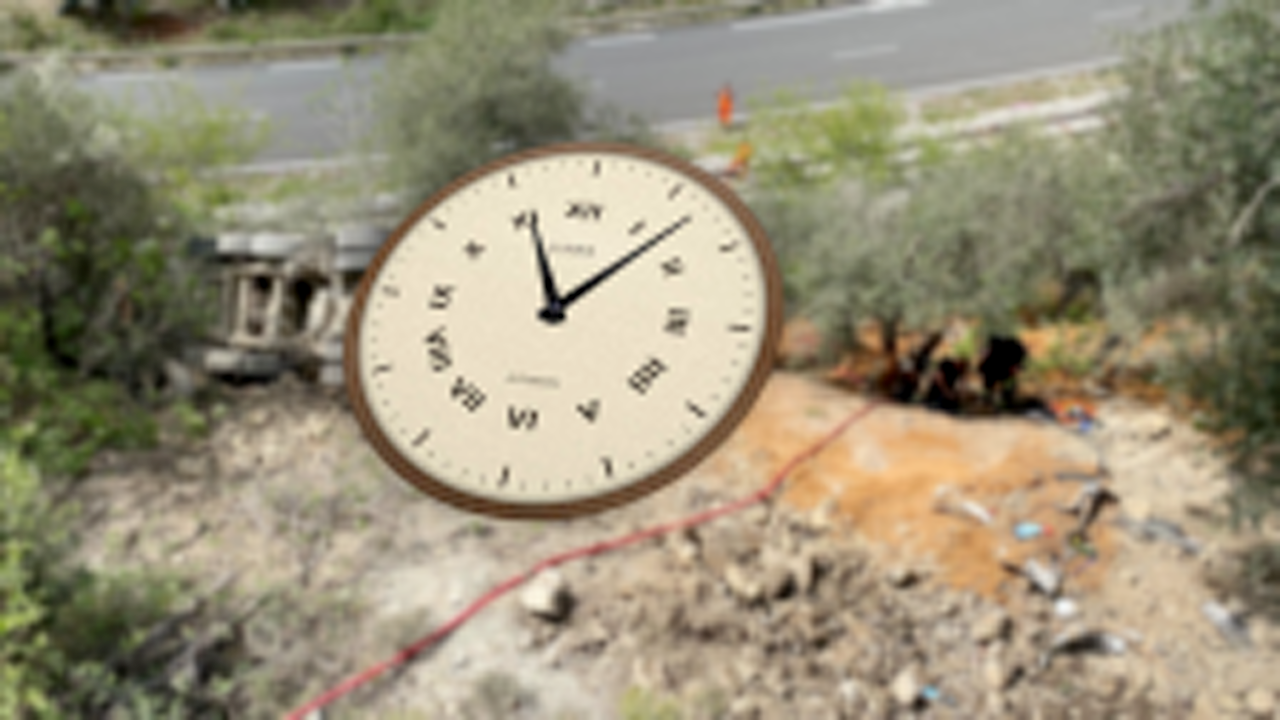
11:07
